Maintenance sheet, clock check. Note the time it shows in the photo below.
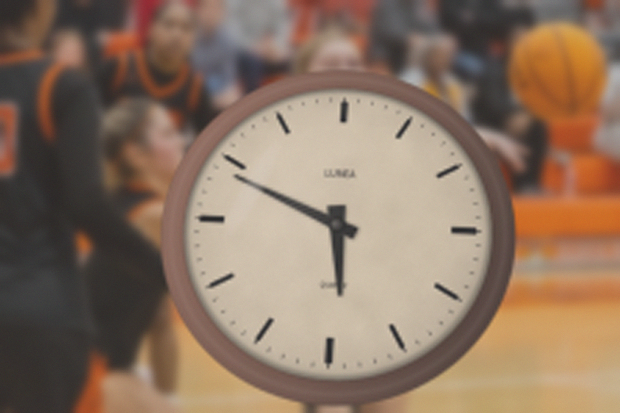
5:49
